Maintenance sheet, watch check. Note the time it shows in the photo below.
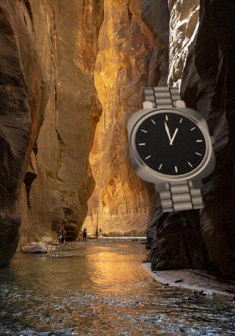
12:59
